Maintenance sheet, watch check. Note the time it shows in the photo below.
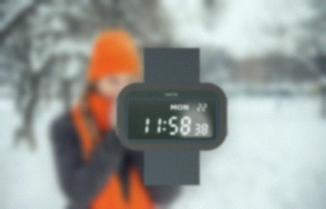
11:58:38
